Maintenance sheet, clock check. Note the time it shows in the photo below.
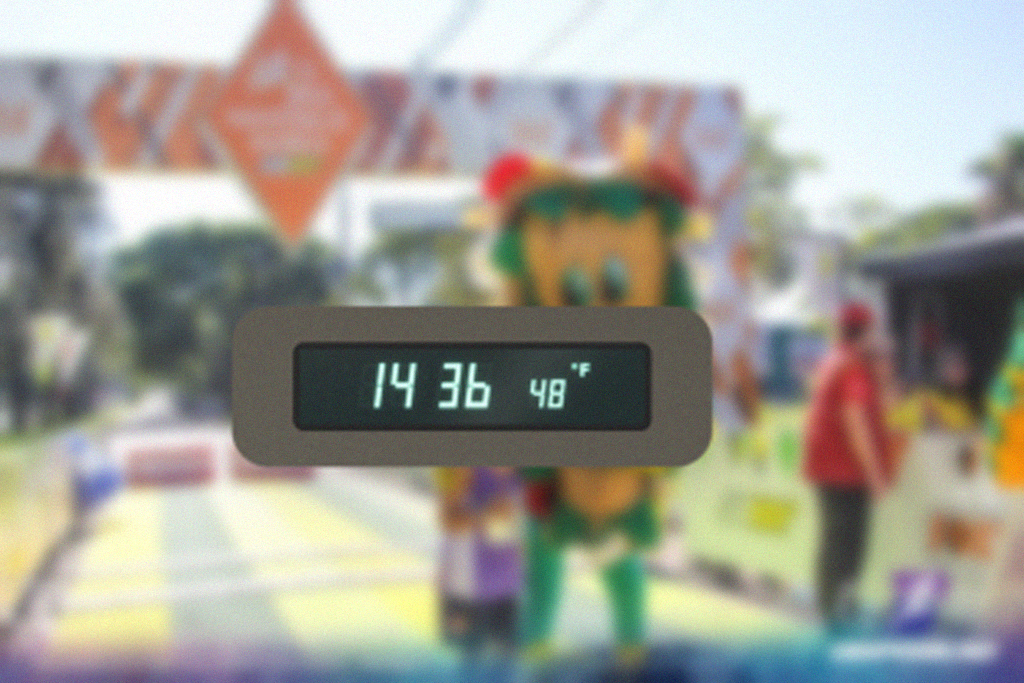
14:36
